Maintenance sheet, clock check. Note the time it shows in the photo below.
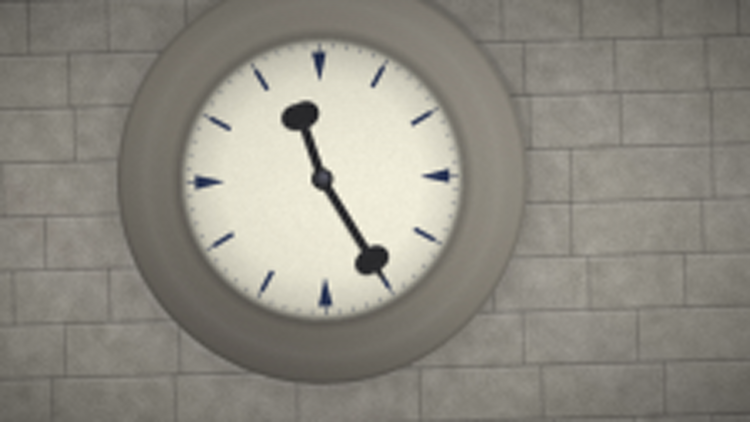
11:25
